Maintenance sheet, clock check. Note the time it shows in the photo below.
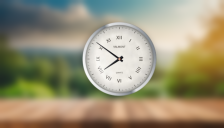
7:51
